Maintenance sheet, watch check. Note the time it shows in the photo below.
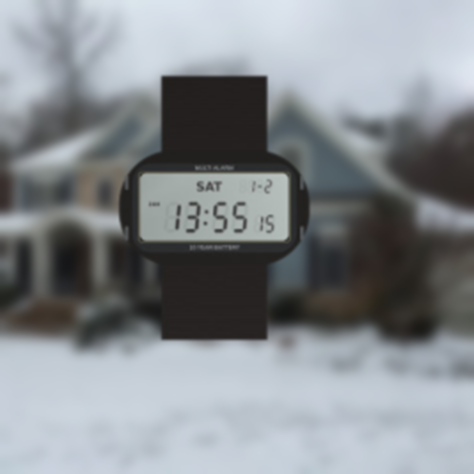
13:55:15
